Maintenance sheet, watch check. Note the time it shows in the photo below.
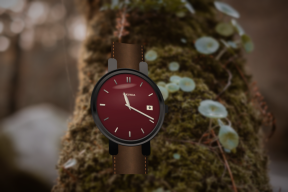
11:19
